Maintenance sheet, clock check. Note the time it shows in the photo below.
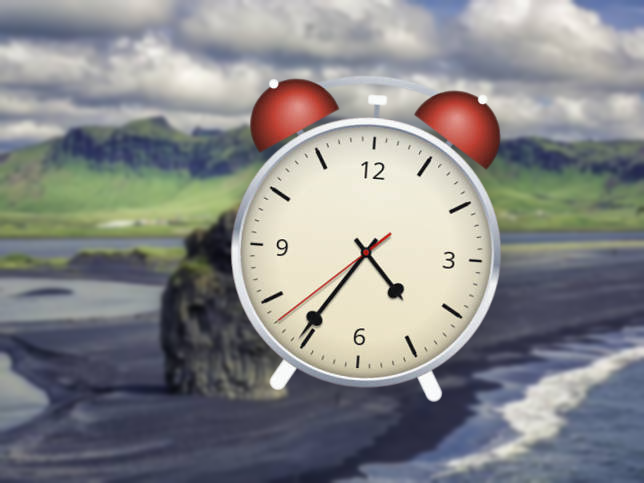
4:35:38
